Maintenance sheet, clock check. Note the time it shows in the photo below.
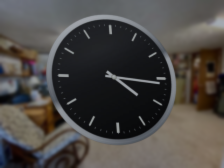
4:16
